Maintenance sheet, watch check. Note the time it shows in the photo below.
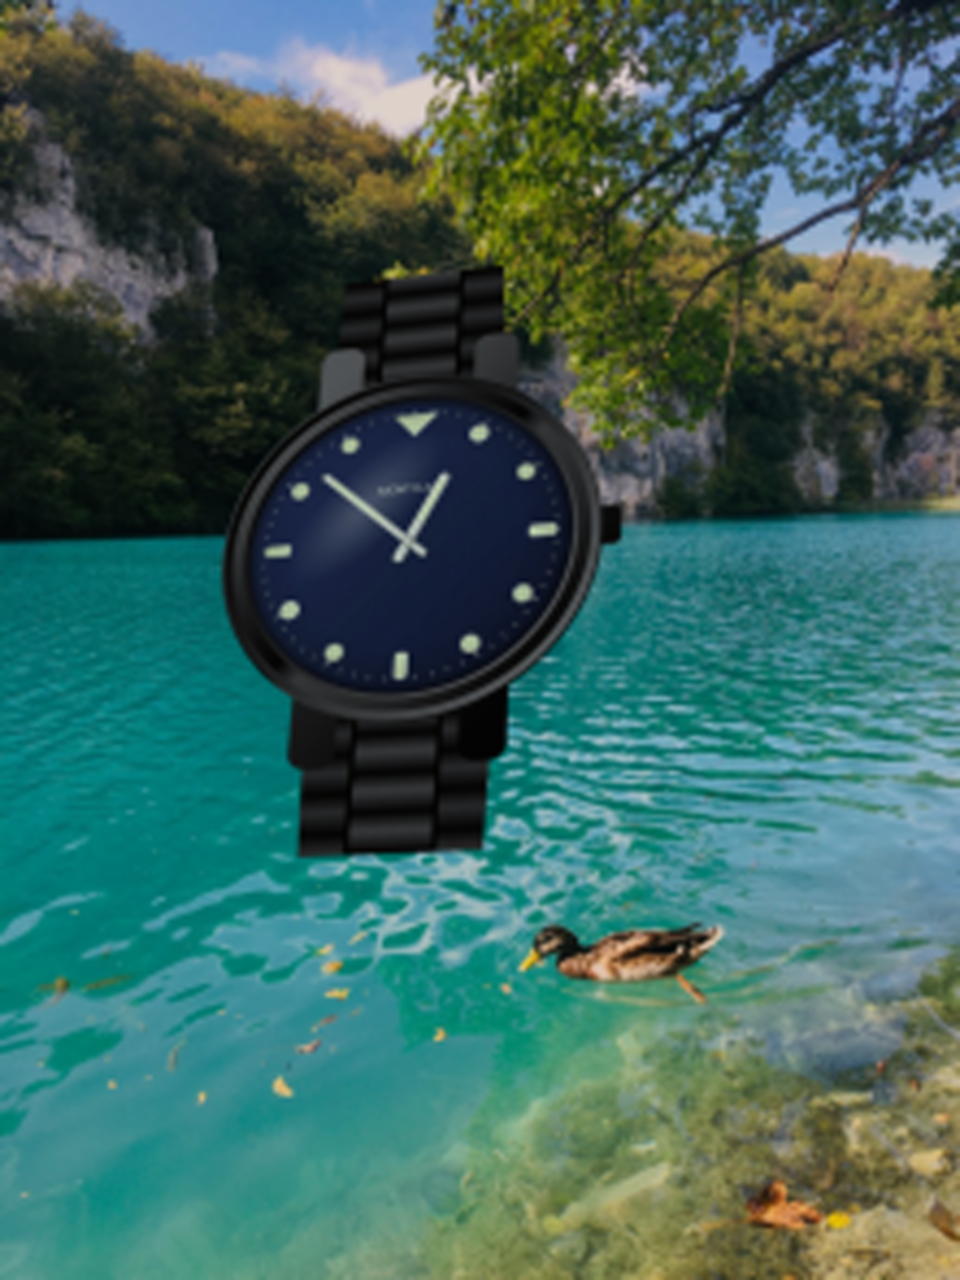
12:52
